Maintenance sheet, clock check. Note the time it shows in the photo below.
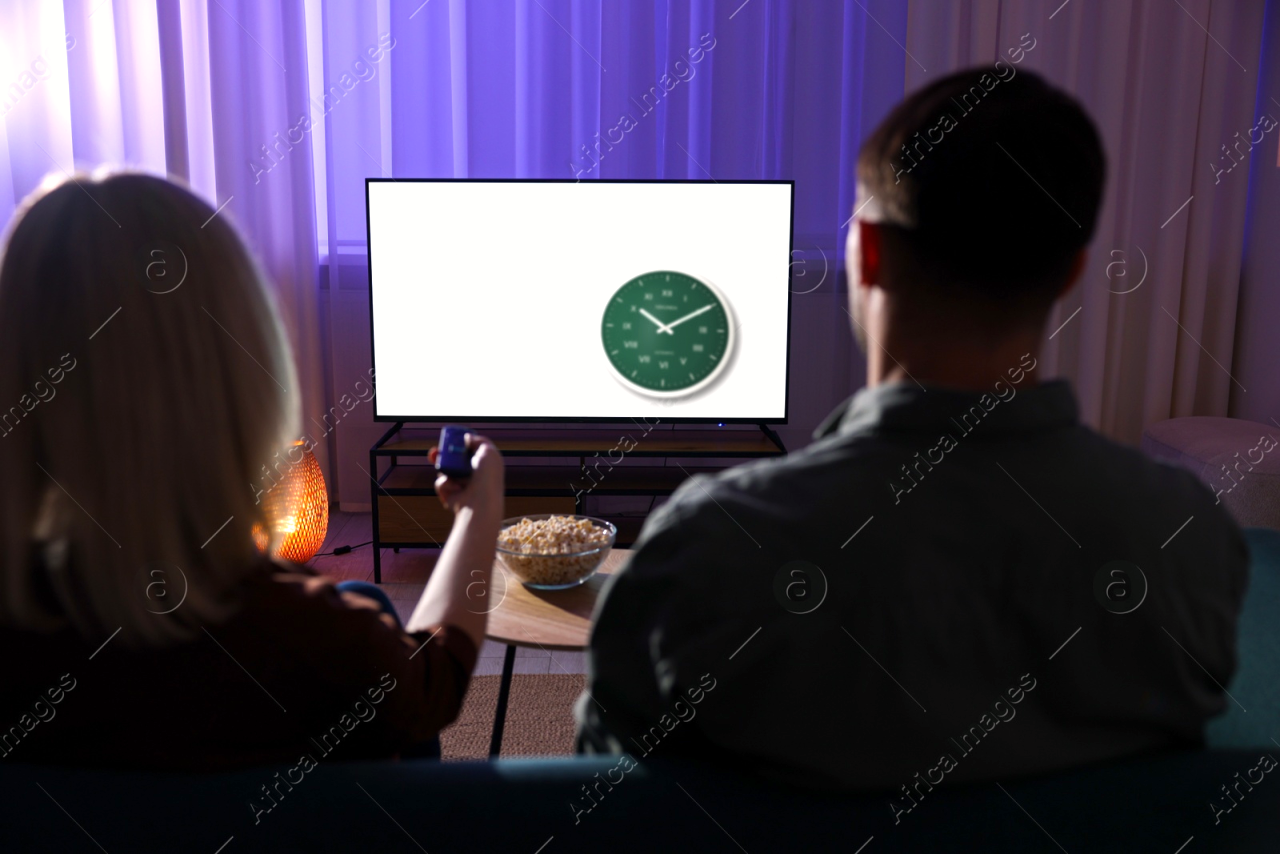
10:10
